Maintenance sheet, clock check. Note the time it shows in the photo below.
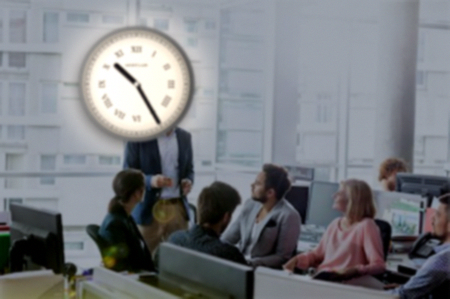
10:25
